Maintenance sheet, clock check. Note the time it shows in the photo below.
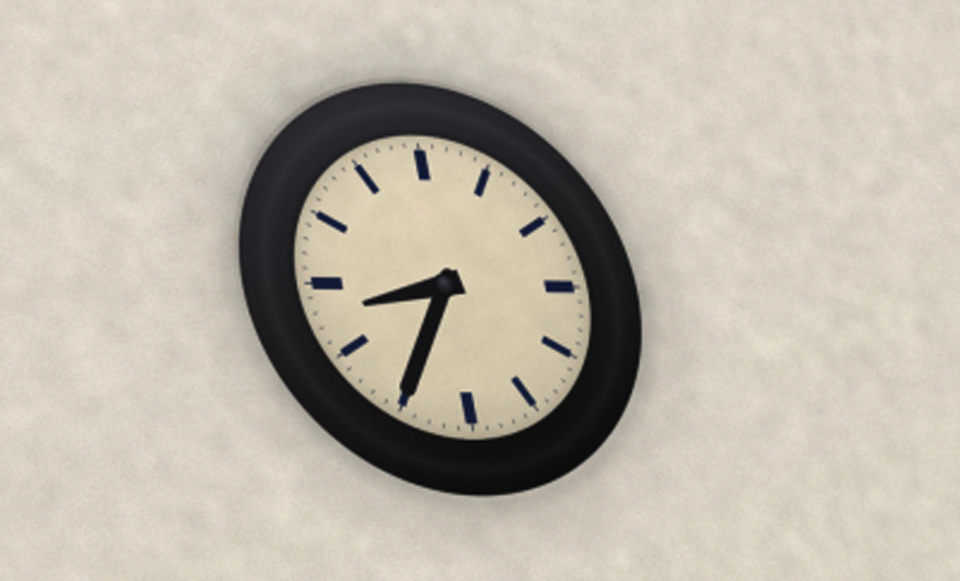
8:35
